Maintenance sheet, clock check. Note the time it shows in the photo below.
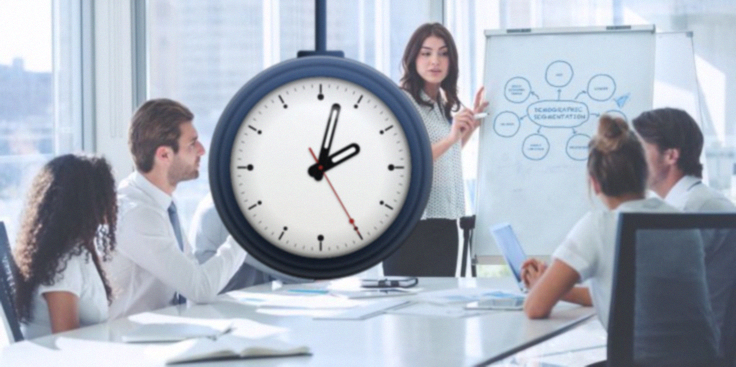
2:02:25
